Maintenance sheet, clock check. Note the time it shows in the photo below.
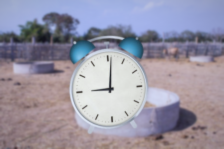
9:01
